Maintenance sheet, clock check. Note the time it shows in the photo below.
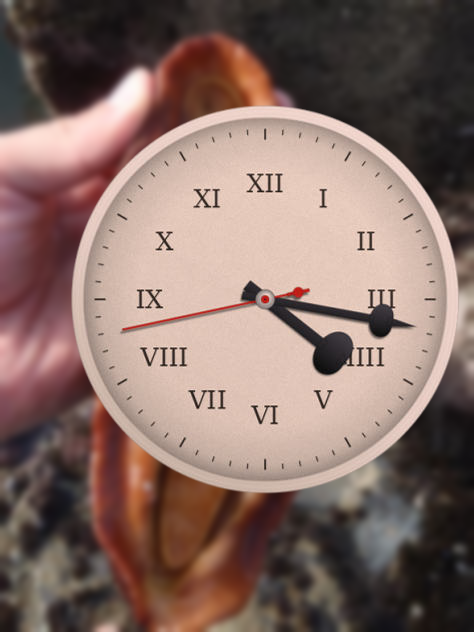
4:16:43
